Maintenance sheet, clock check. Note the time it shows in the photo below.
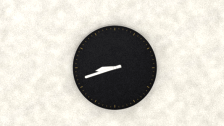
8:42
